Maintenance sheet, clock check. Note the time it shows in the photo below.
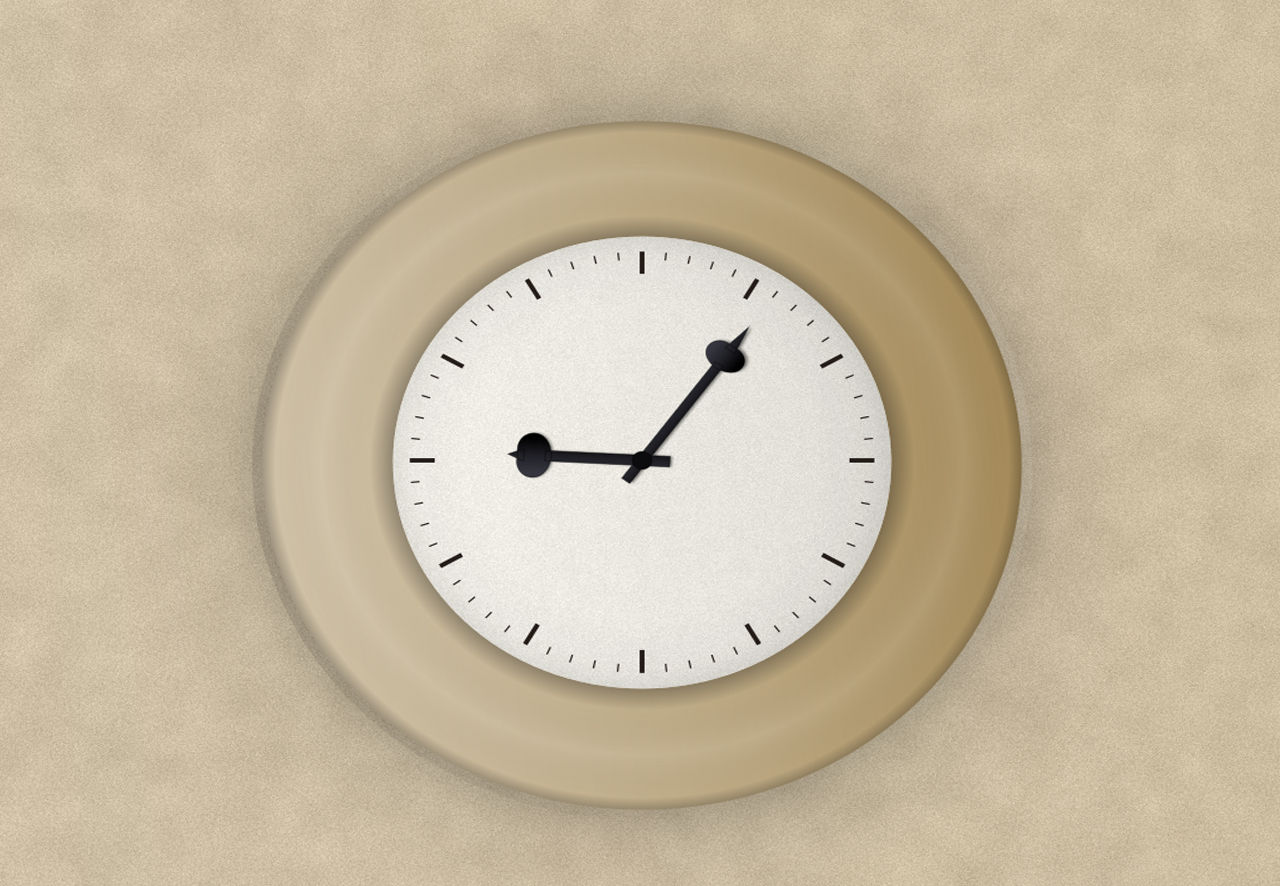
9:06
